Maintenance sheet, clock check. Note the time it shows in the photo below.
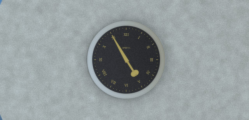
4:55
